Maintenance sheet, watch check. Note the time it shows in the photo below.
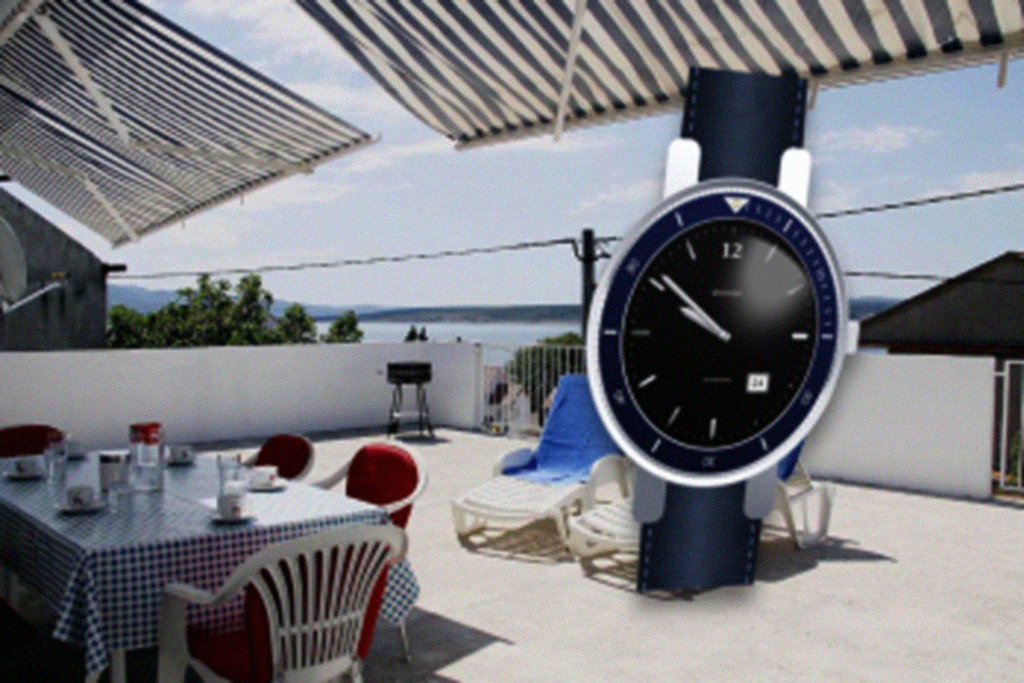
9:51
